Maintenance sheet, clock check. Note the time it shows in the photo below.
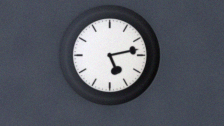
5:13
